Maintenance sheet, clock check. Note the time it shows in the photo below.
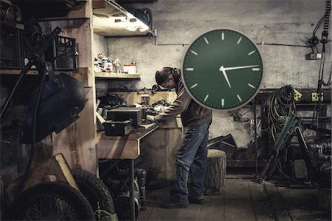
5:14
